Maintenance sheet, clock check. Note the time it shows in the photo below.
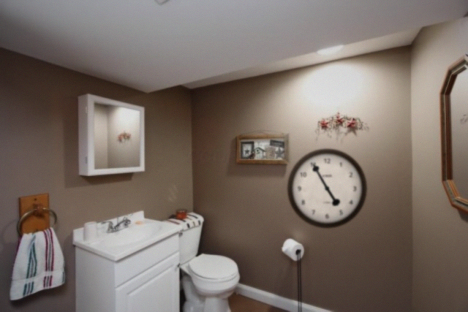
4:55
